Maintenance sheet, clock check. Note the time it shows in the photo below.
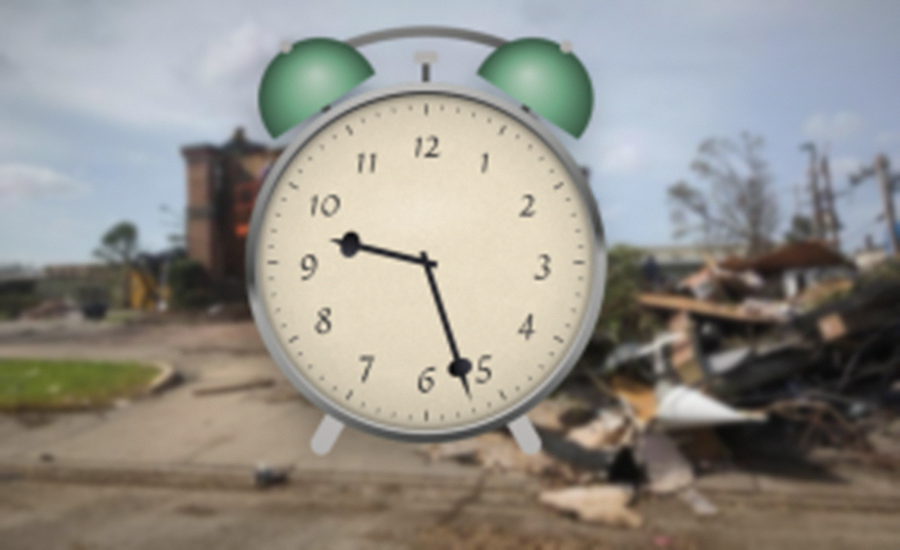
9:27
